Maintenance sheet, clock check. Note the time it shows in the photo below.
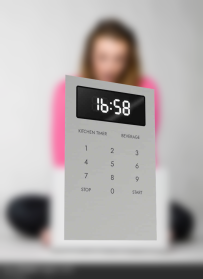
16:58
